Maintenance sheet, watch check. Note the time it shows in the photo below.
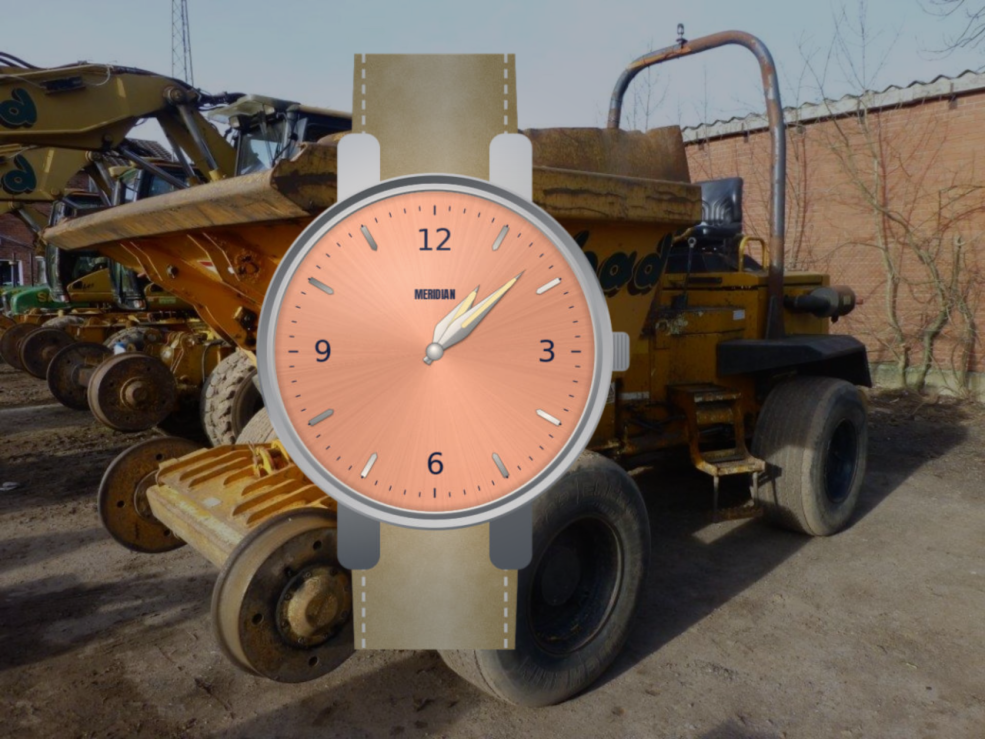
1:08
